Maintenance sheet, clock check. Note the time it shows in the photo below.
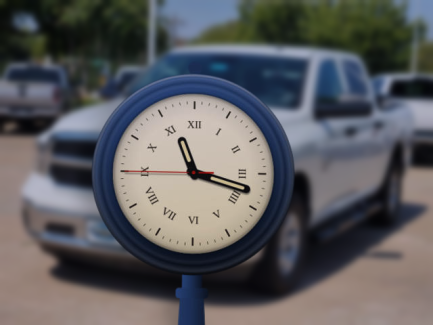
11:17:45
